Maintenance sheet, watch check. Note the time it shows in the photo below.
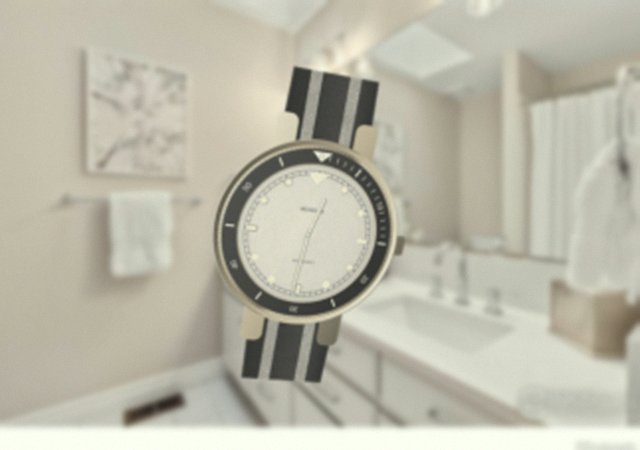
12:31
